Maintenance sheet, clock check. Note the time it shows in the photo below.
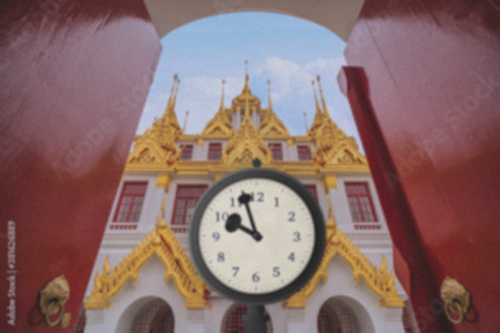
9:57
